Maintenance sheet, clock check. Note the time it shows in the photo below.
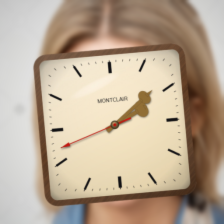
2:08:42
